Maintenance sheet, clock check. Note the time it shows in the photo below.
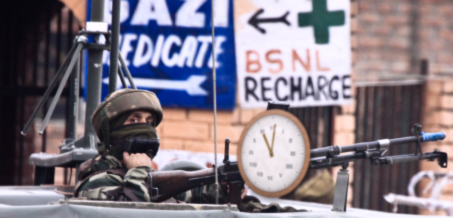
11:01
